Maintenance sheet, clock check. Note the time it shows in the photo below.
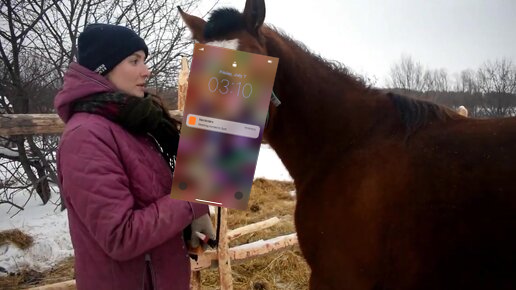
3:10
